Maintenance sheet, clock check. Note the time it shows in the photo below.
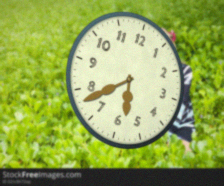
5:38
